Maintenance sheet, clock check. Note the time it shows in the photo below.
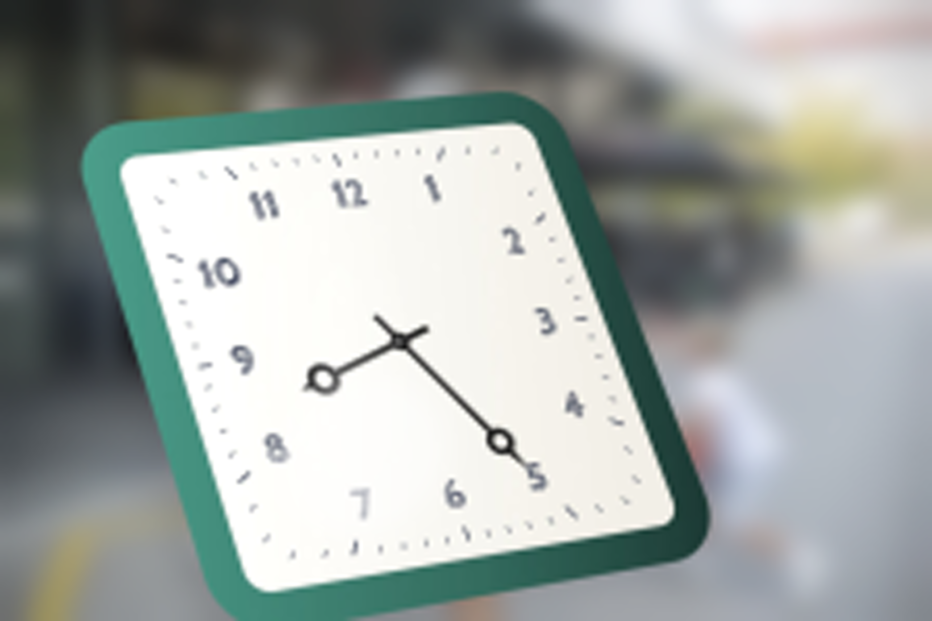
8:25
